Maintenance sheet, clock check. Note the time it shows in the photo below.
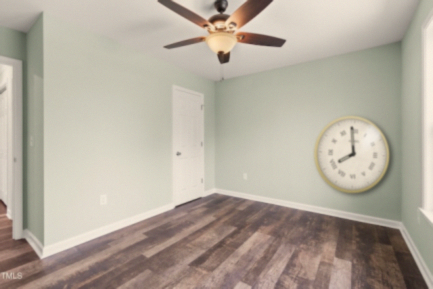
7:59
